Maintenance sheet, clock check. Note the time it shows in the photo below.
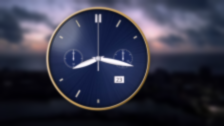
8:17
